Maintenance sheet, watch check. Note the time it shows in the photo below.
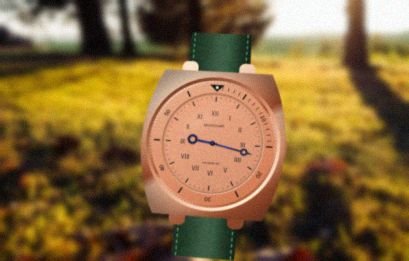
9:17
